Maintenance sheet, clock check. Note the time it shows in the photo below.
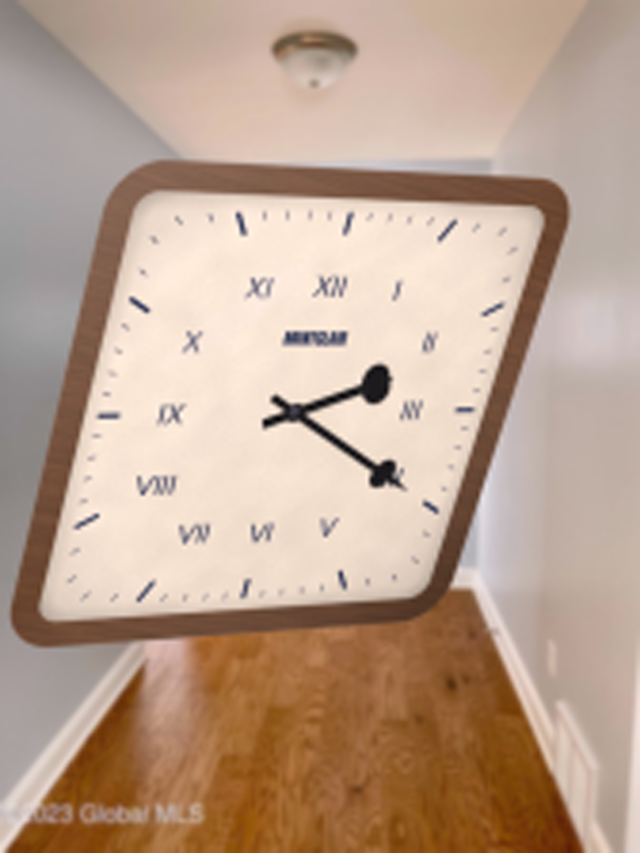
2:20
